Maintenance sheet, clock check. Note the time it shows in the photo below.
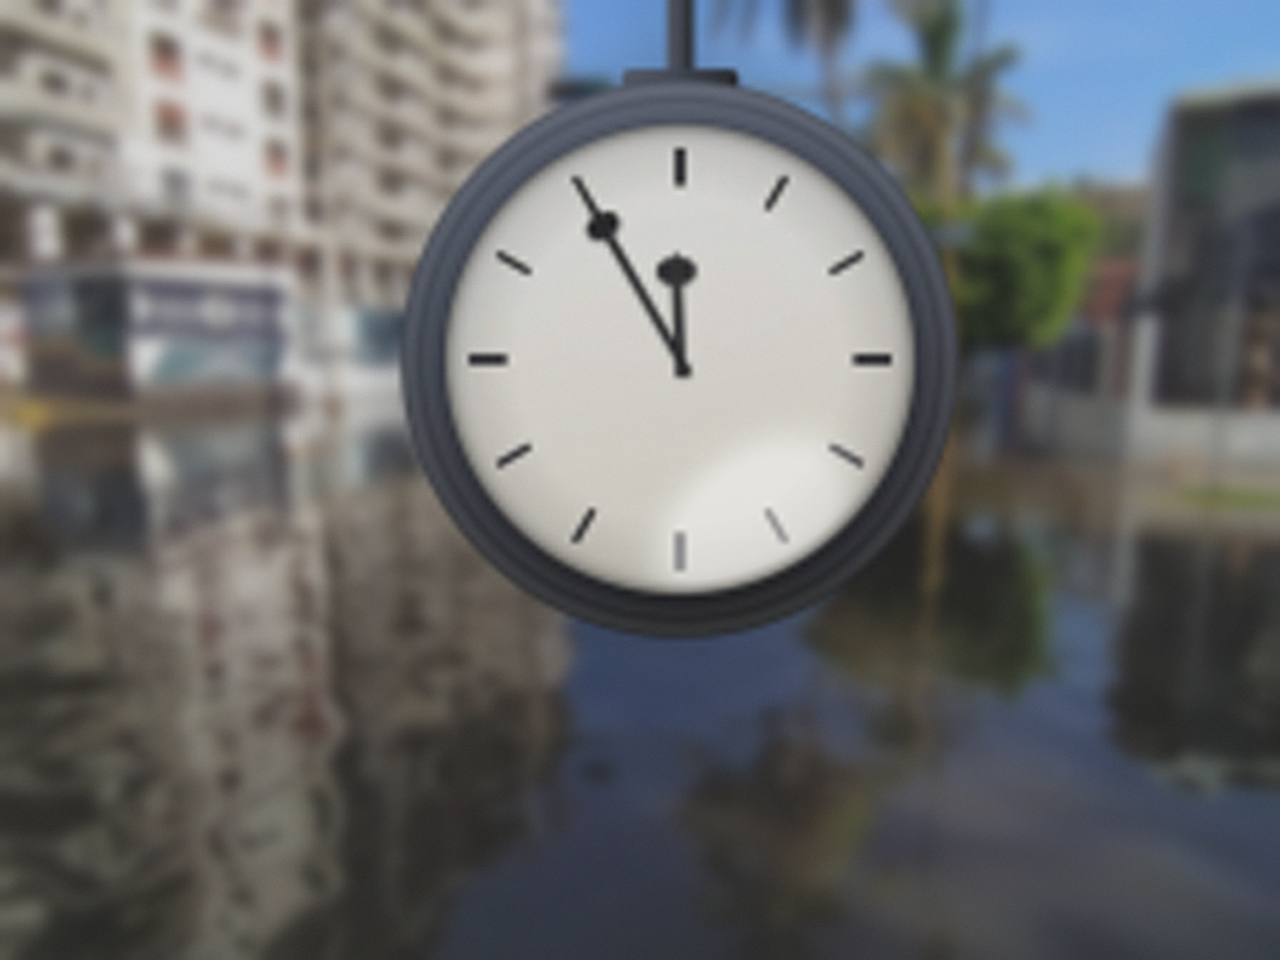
11:55
